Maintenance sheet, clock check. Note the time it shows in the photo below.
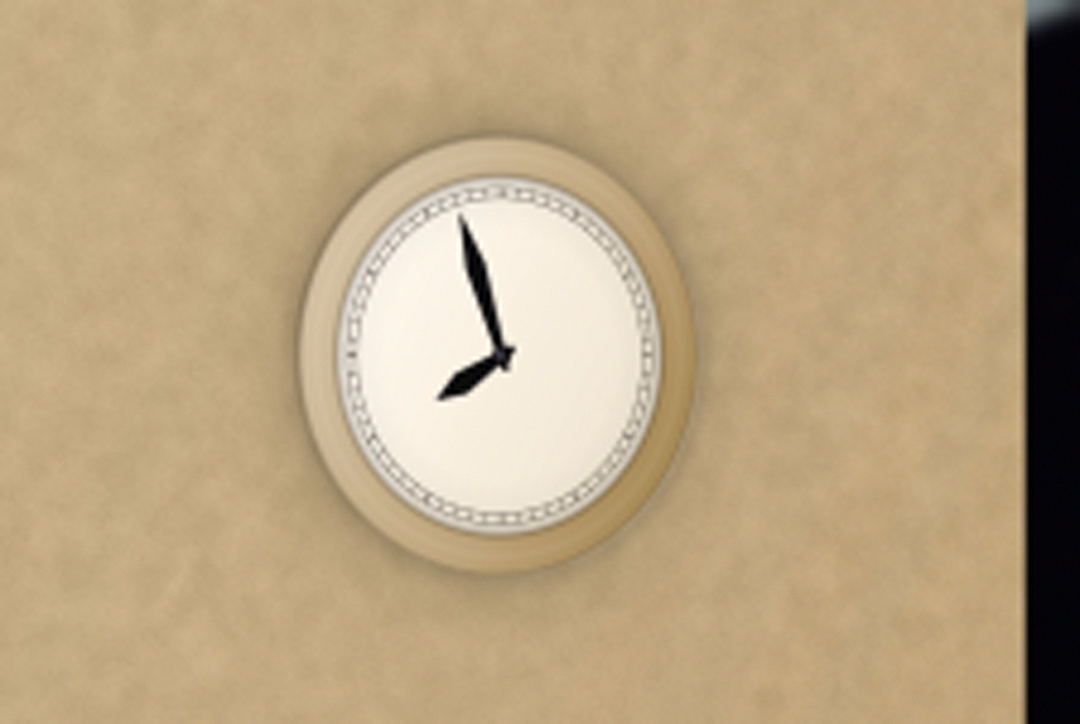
7:57
